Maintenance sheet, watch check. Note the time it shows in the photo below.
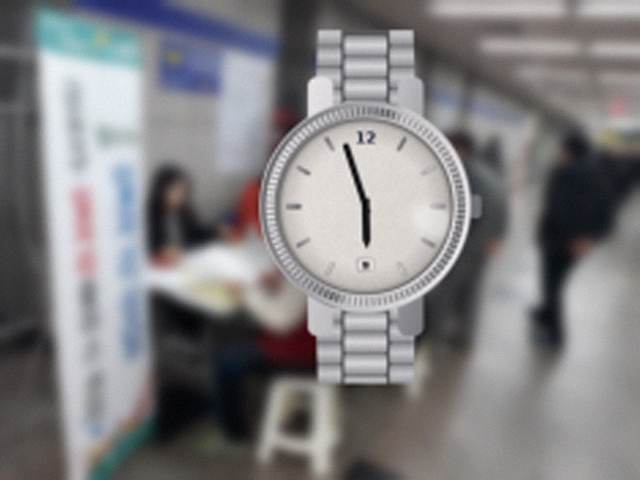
5:57
